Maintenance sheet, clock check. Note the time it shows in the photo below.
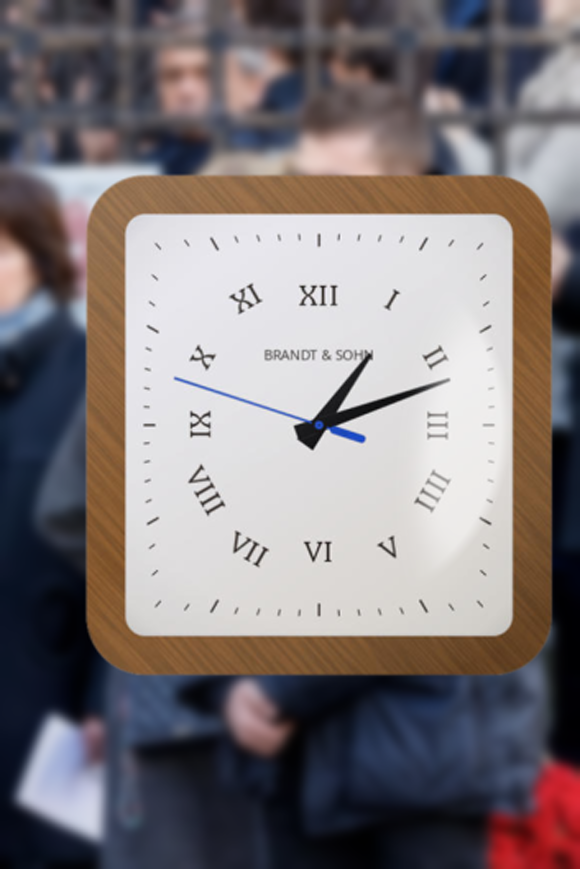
1:11:48
